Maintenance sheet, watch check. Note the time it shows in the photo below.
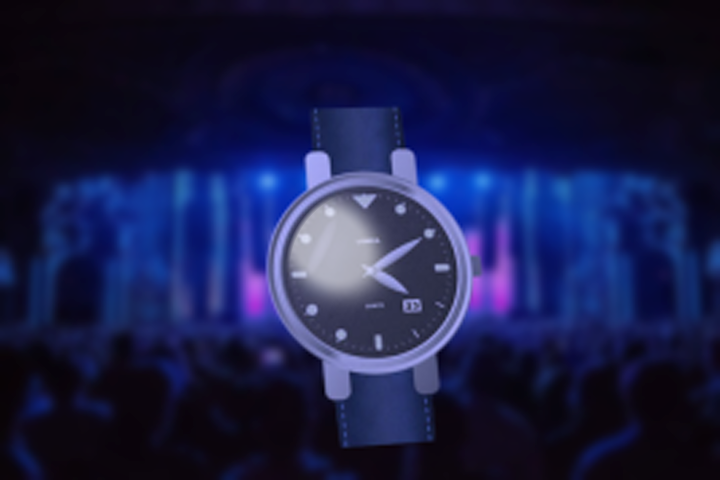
4:10
